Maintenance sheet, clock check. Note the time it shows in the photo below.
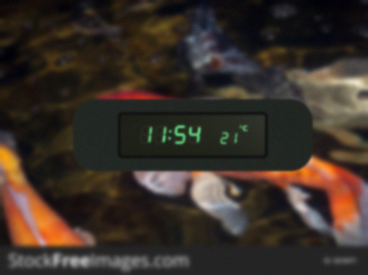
11:54
